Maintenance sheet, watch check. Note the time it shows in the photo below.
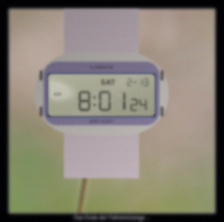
8:01:24
